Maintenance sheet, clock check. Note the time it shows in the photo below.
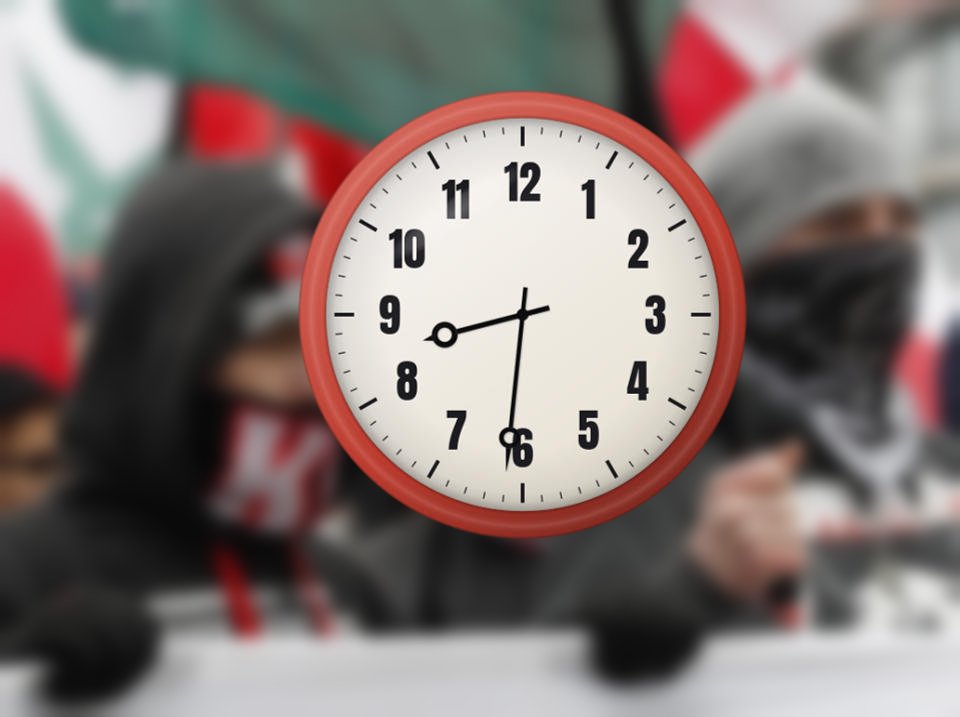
8:31
